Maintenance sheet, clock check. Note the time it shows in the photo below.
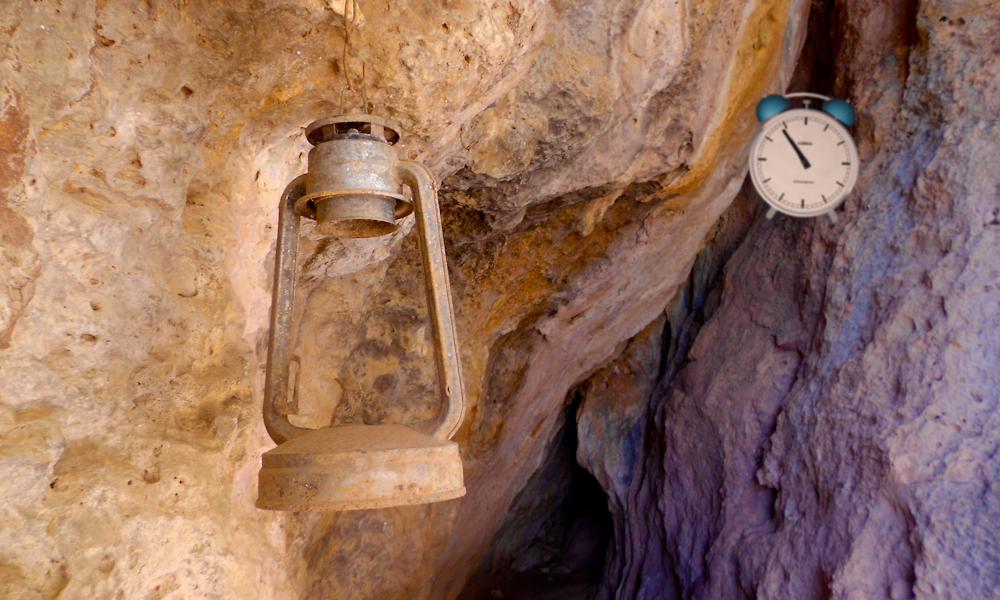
10:54
